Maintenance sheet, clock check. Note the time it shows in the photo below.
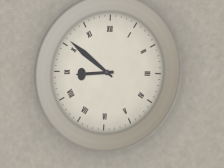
8:51
